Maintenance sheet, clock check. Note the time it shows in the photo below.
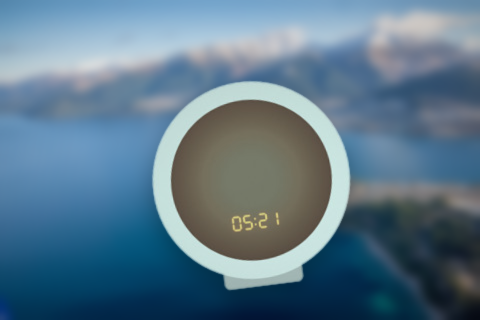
5:21
